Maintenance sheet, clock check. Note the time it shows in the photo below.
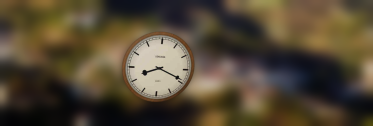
8:19
